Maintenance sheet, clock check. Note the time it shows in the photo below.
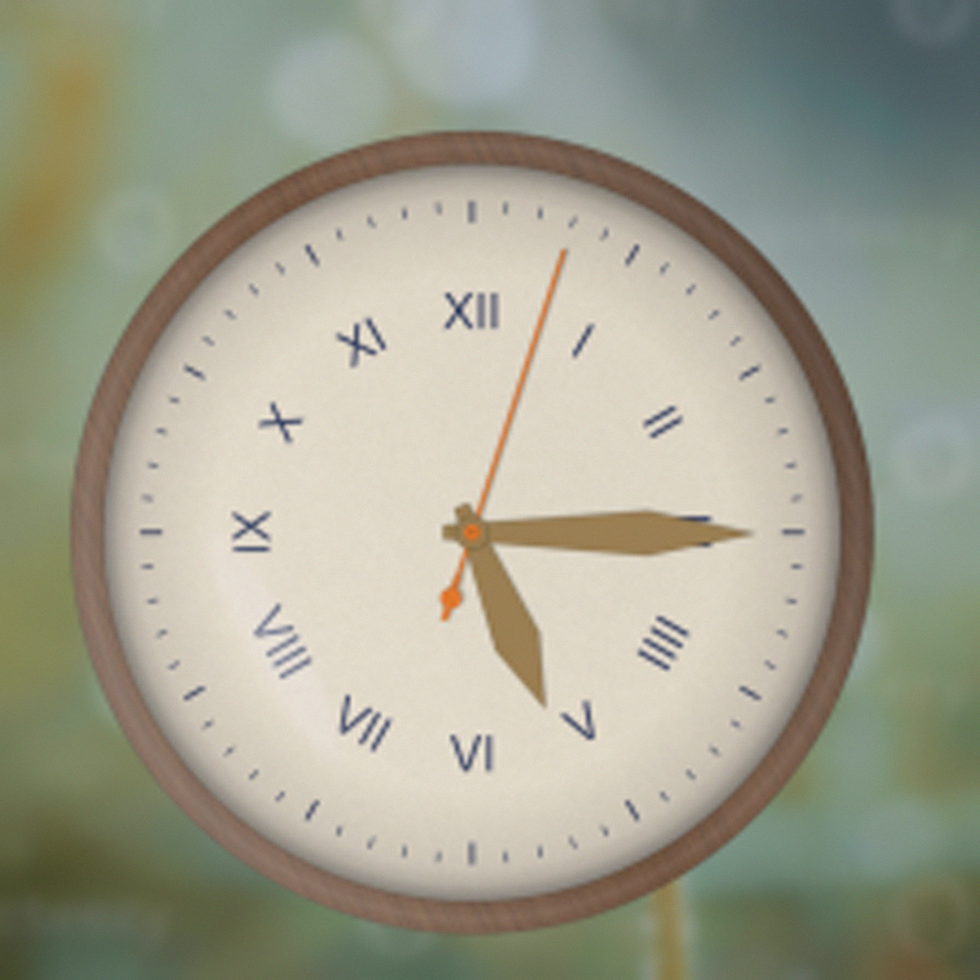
5:15:03
